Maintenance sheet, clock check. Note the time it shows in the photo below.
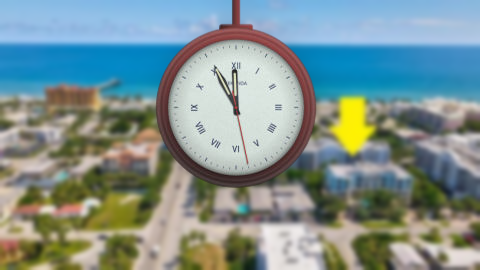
11:55:28
